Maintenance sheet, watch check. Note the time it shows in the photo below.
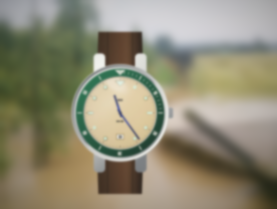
11:24
